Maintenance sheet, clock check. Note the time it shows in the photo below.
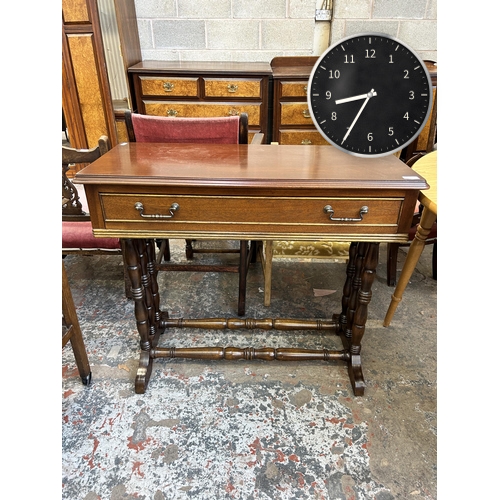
8:35
